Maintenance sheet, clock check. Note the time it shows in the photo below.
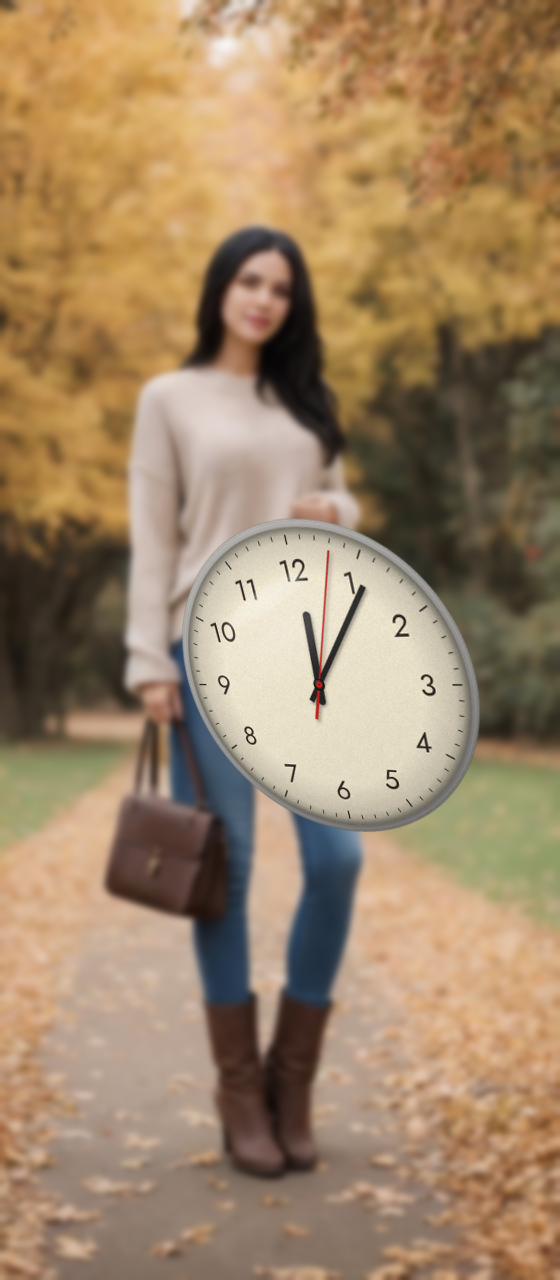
12:06:03
